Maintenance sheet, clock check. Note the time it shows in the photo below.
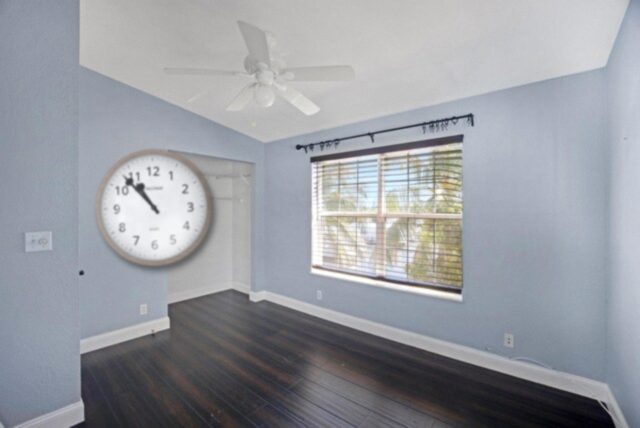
10:53
